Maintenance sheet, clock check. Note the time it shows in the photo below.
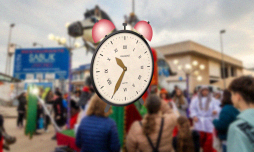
10:35
